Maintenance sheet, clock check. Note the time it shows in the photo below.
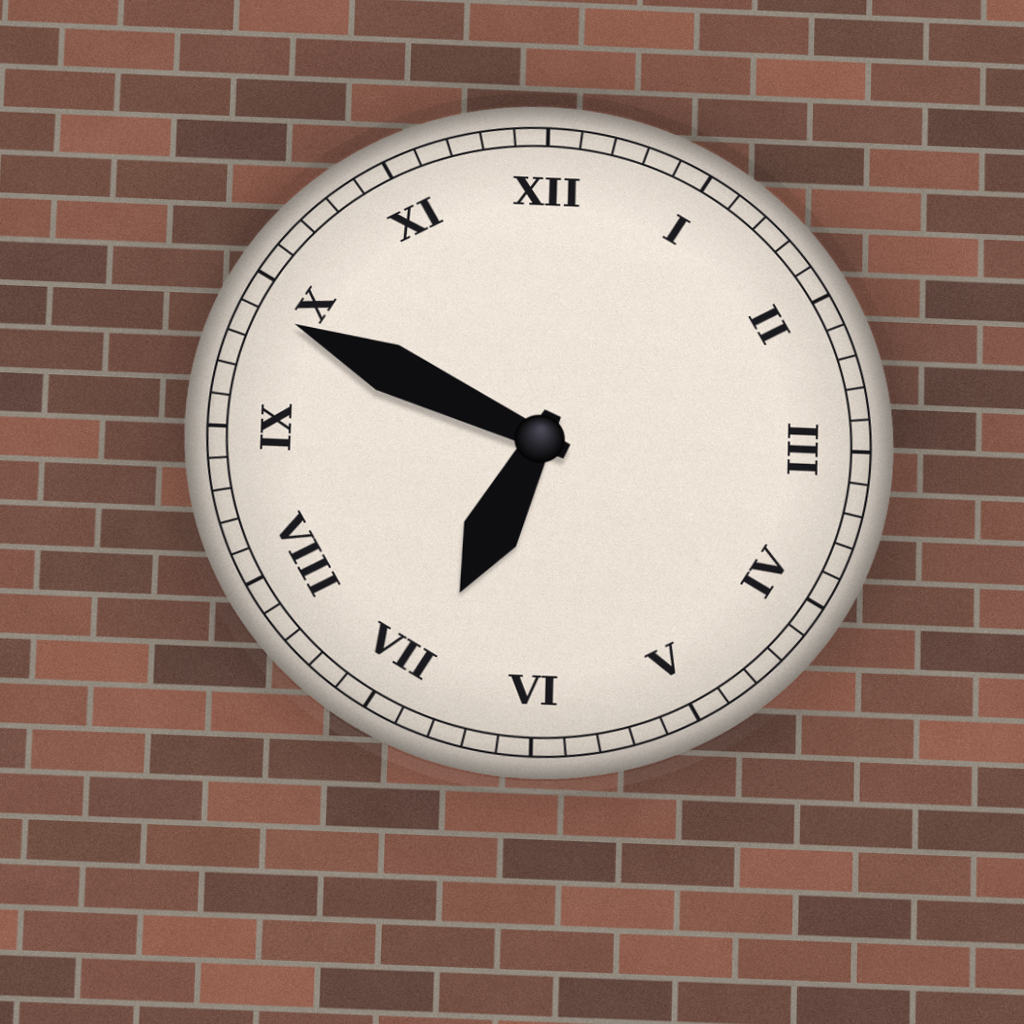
6:49
